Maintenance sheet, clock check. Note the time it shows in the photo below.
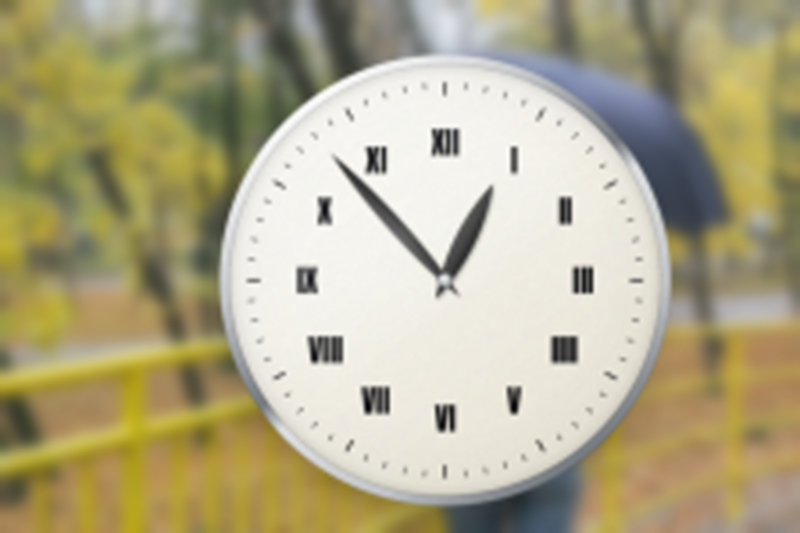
12:53
